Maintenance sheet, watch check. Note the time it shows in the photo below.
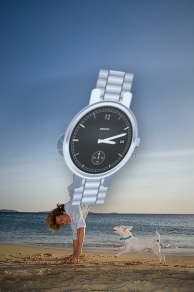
3:12
